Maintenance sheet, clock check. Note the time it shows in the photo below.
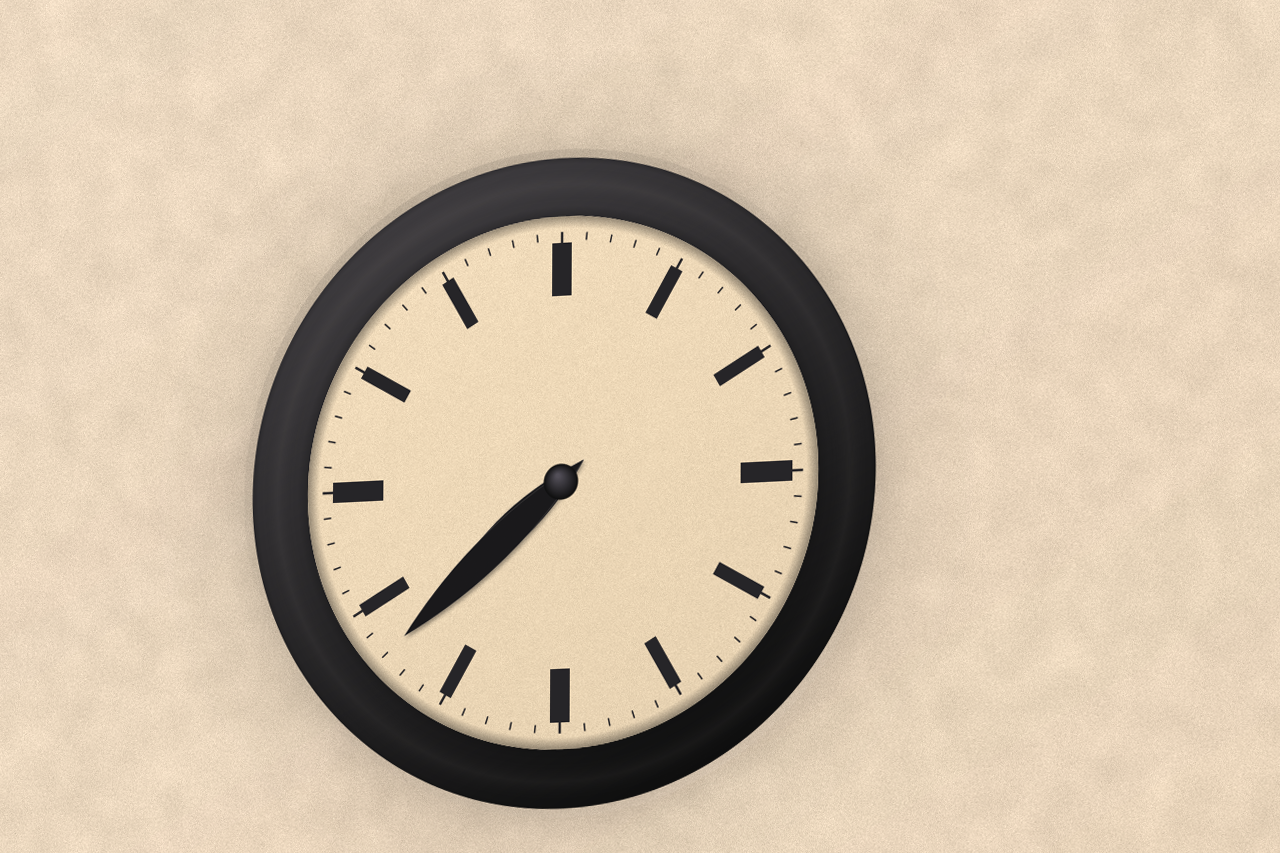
7:38
